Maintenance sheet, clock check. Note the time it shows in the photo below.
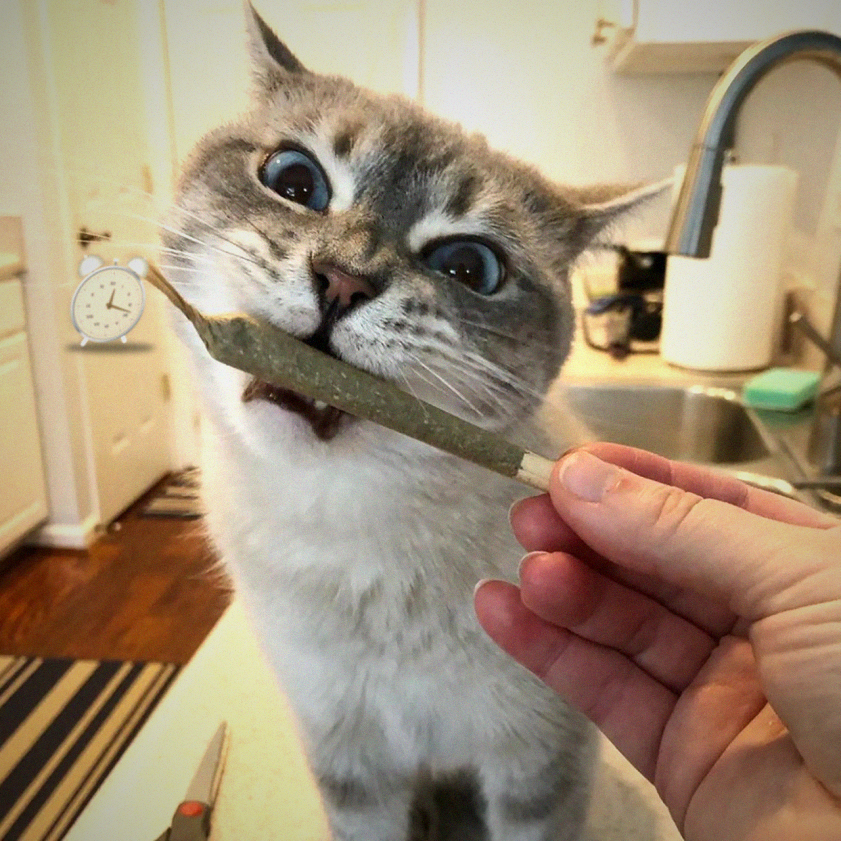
12:18
